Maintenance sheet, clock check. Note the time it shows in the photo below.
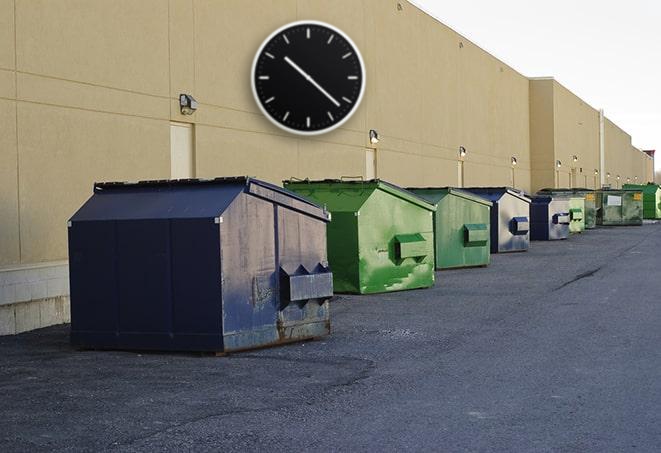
10:22
